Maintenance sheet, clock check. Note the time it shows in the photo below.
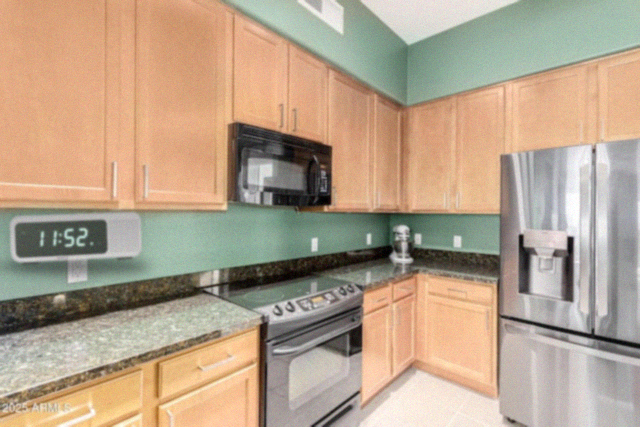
11:52
